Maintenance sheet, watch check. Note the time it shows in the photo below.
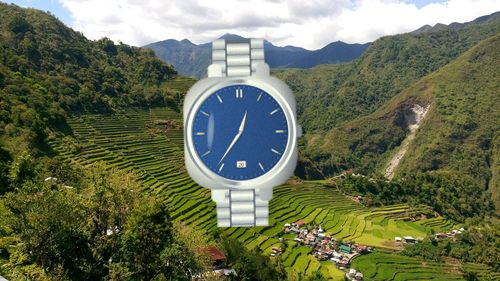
12:36
